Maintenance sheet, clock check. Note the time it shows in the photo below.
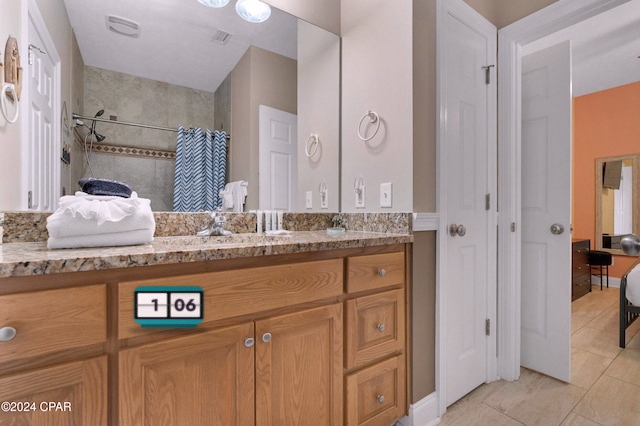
1:06
